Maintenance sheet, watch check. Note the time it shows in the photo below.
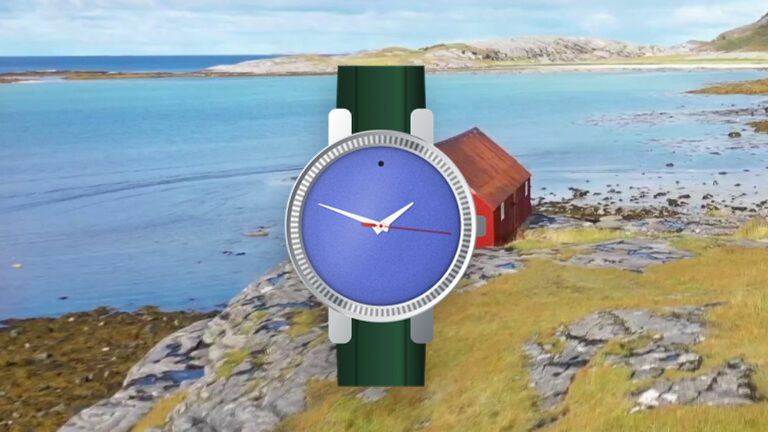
1:48:16
